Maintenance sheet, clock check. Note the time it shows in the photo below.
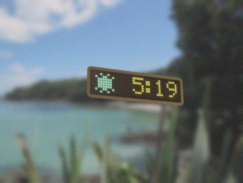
5:19
